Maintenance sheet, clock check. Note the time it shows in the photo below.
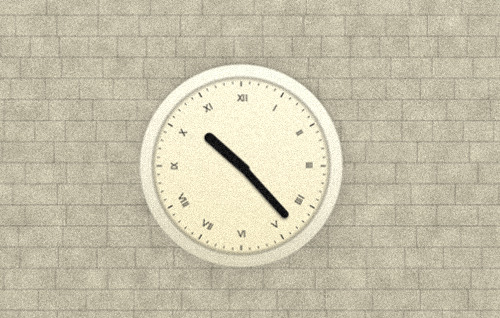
10:23
